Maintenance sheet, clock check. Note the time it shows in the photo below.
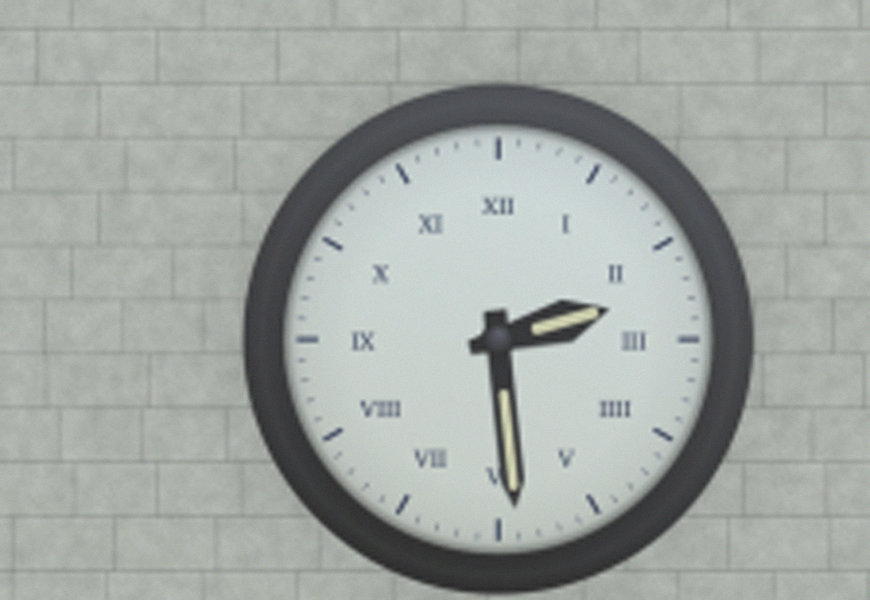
2:29
